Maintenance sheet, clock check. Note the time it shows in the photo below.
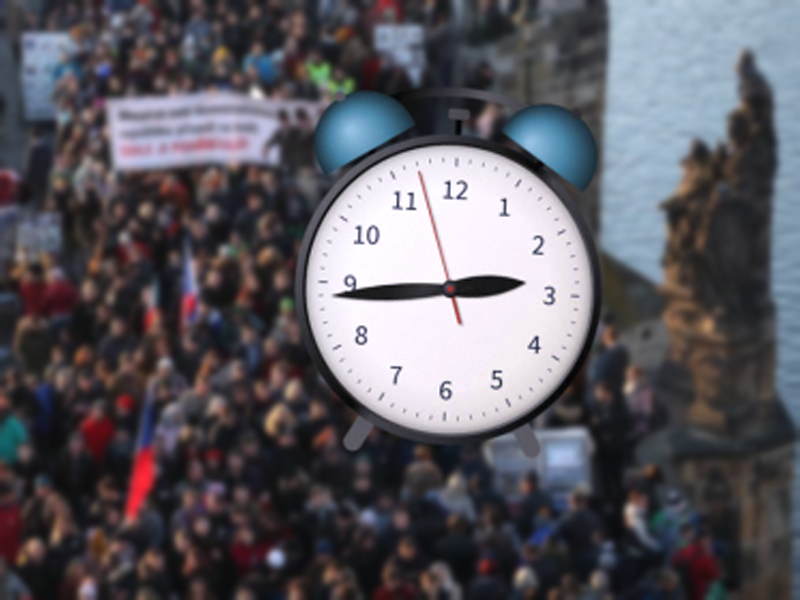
2:43:57
